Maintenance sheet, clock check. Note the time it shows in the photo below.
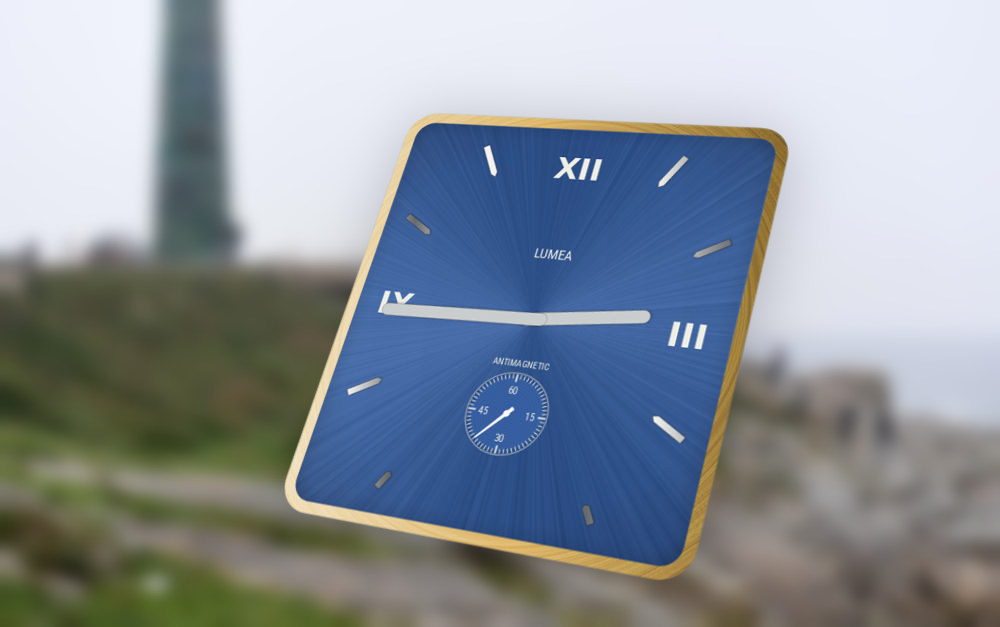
2:44:37
